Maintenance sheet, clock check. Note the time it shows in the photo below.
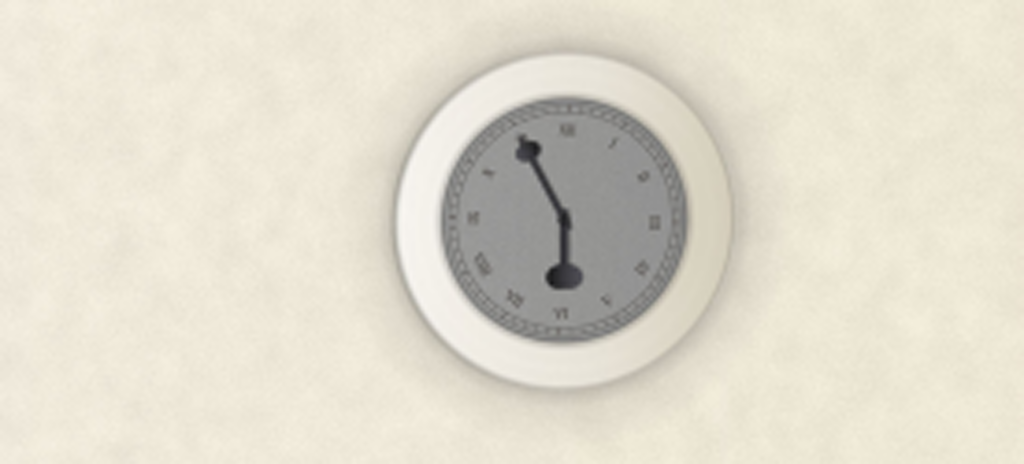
5:55
